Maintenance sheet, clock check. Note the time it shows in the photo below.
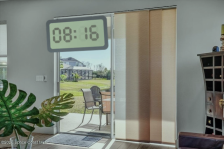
8:16
